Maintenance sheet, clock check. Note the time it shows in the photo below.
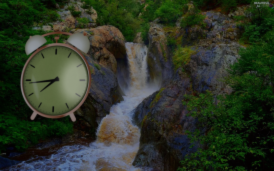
7:44
